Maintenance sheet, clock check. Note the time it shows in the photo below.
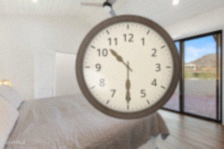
10:30
